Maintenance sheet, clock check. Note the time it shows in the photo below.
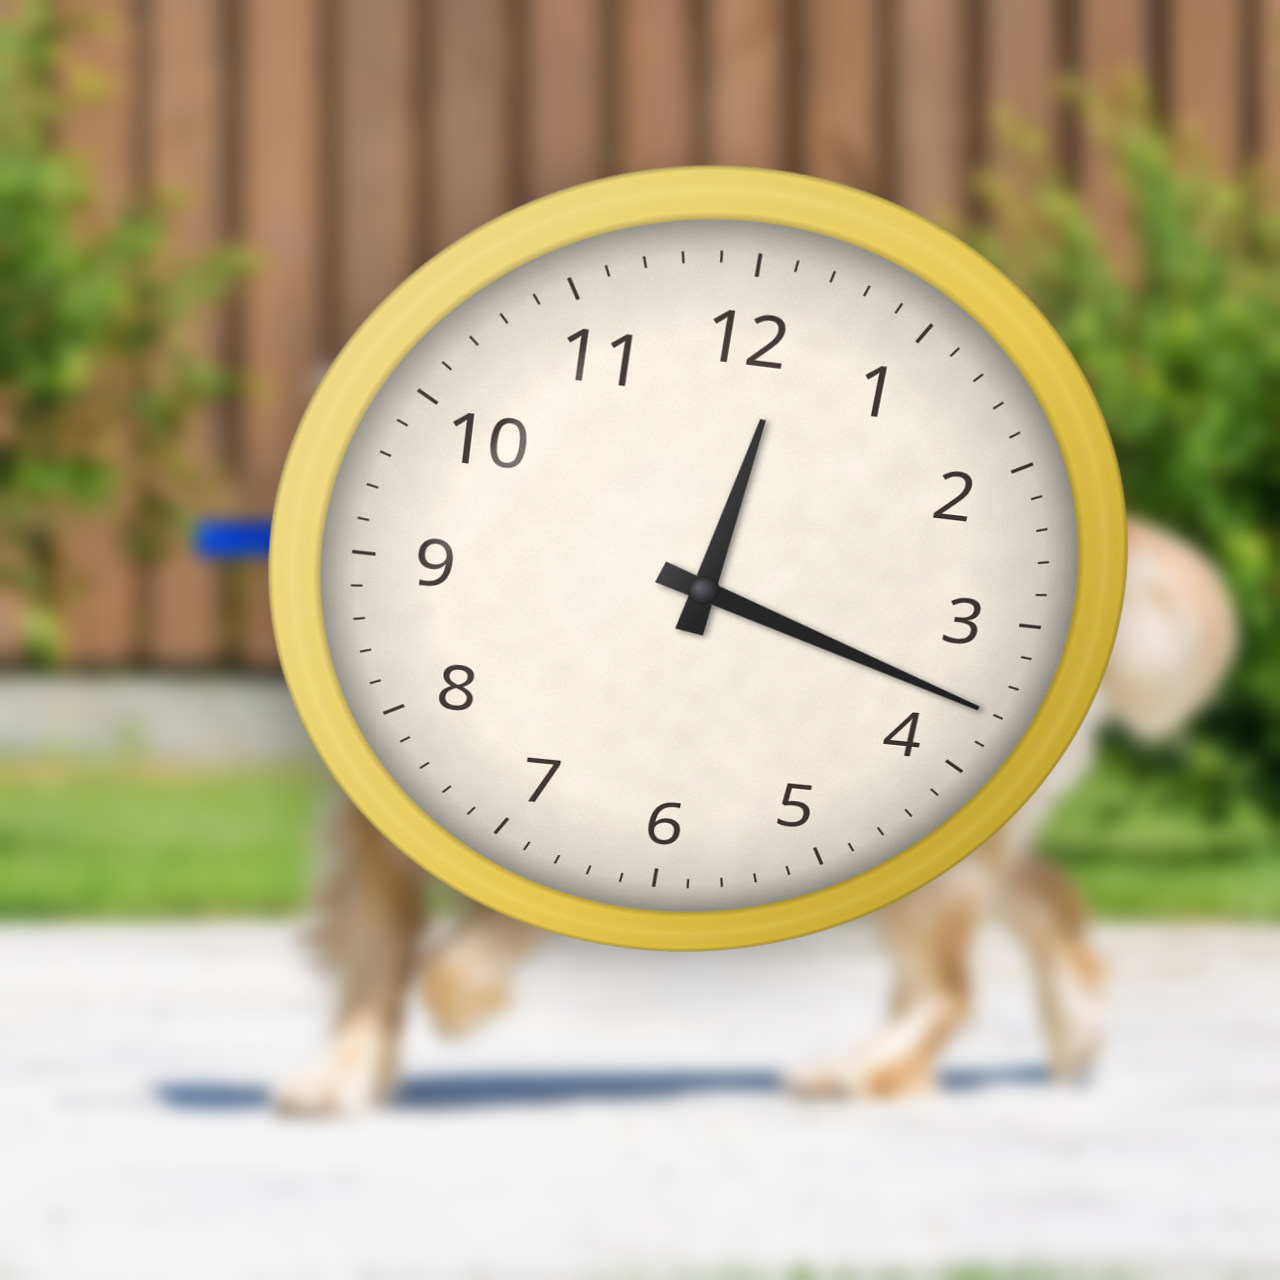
12:18
